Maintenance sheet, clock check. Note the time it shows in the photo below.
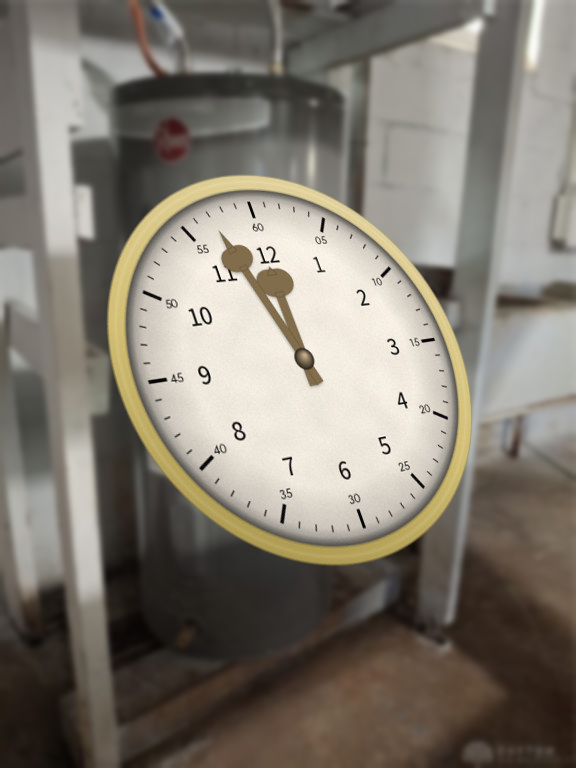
11:57
